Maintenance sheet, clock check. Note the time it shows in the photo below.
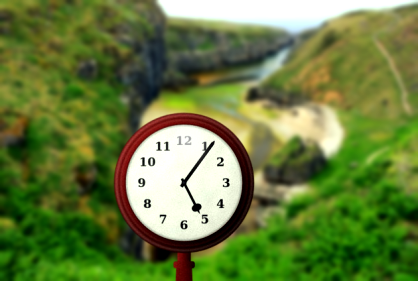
5:06
